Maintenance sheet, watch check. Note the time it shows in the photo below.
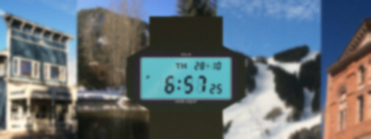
6:57
